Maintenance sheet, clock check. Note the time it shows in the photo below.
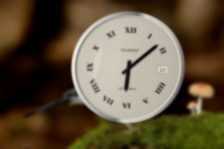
6:08
